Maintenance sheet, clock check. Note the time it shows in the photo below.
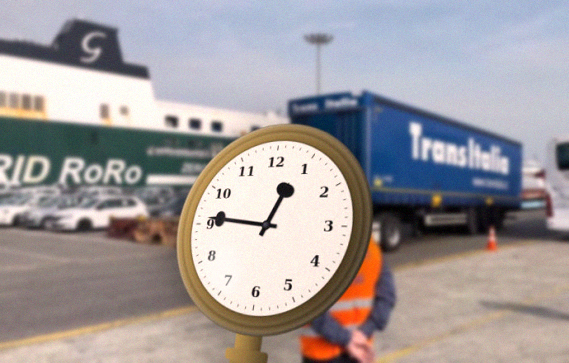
12:46
